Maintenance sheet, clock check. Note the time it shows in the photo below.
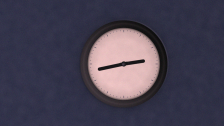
2:43
